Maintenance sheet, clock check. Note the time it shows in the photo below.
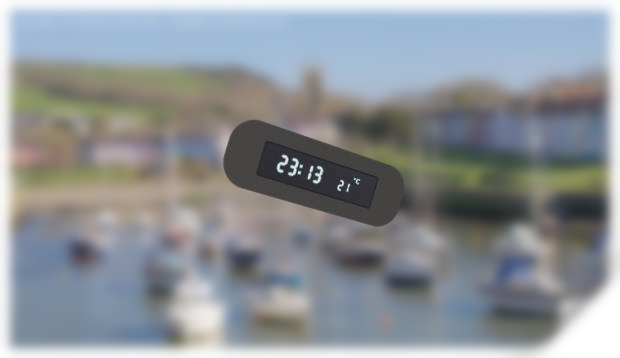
23:13
